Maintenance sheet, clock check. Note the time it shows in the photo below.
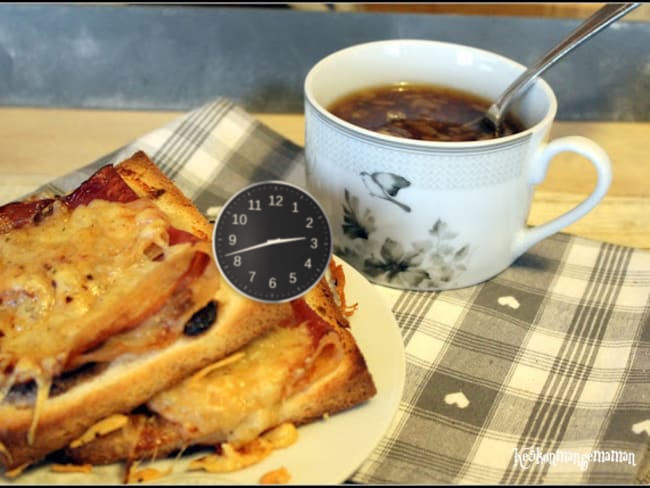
2:42
